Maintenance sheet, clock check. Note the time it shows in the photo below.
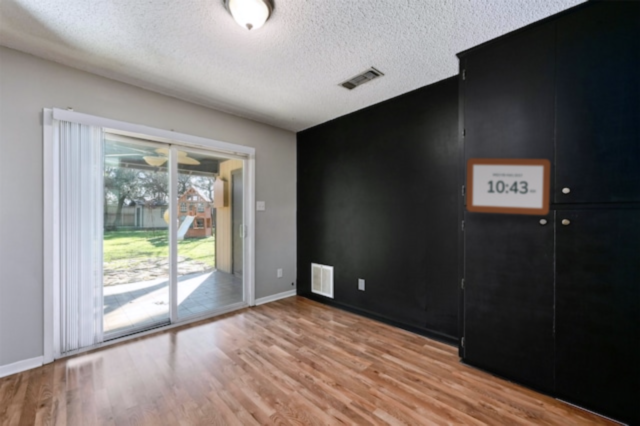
10:43
